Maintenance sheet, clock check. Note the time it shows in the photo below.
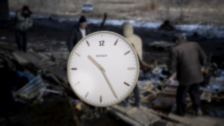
10:25
